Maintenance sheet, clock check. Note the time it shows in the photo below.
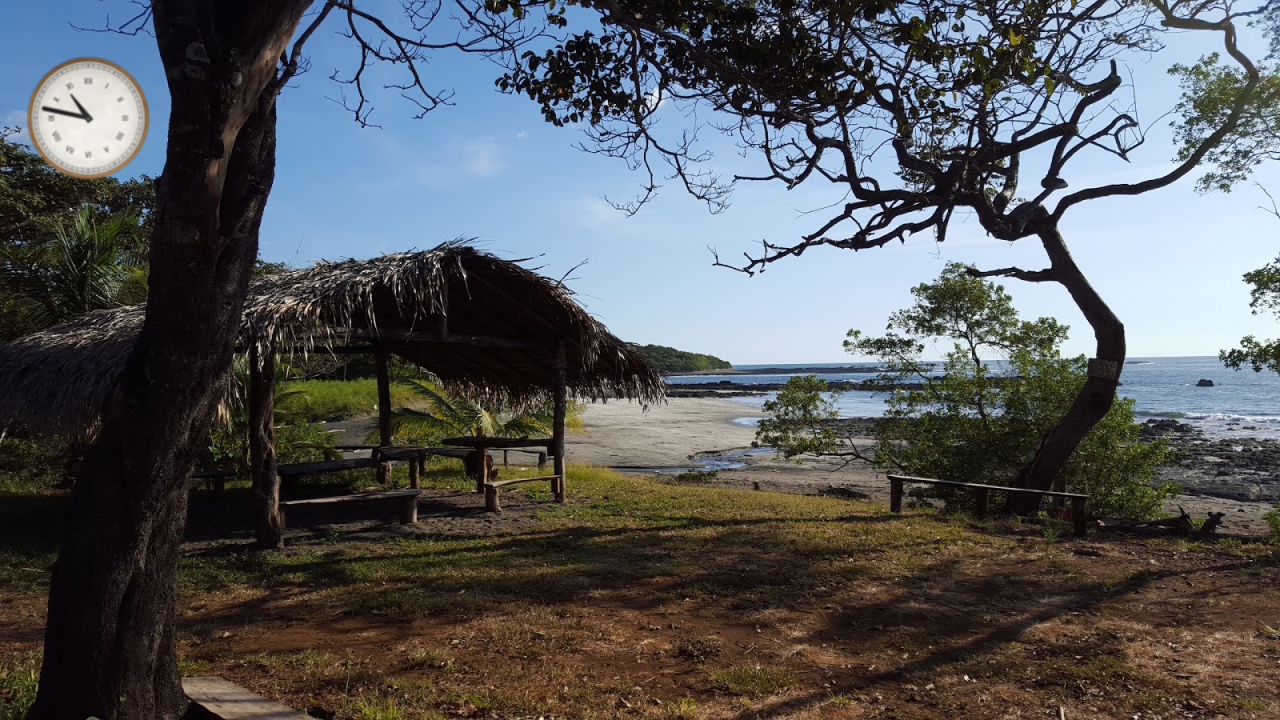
10:47
